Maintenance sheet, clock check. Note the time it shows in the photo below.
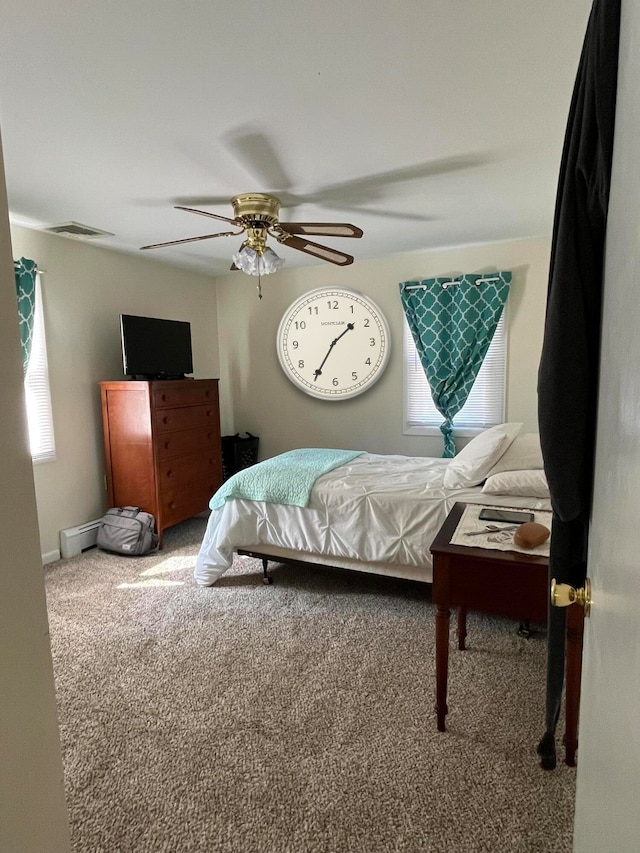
1:35
